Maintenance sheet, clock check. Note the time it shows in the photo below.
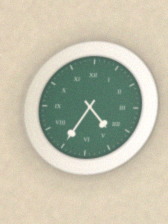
4:35
